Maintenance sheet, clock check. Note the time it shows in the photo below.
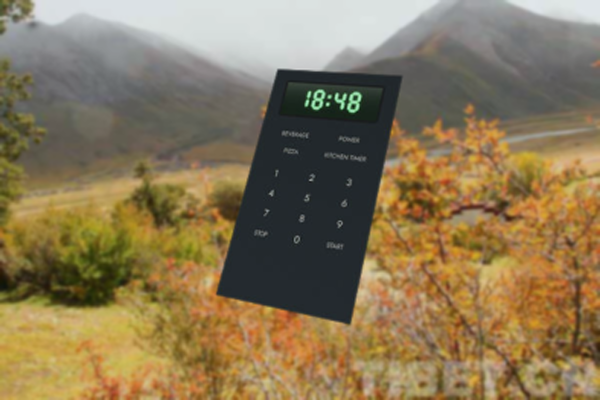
18:48
